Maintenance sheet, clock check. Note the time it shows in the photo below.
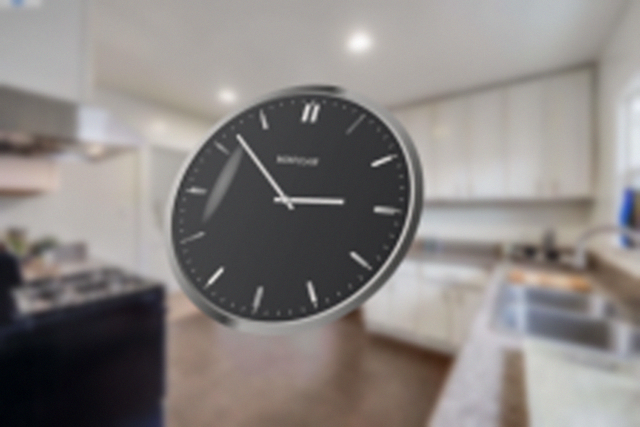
2:52
